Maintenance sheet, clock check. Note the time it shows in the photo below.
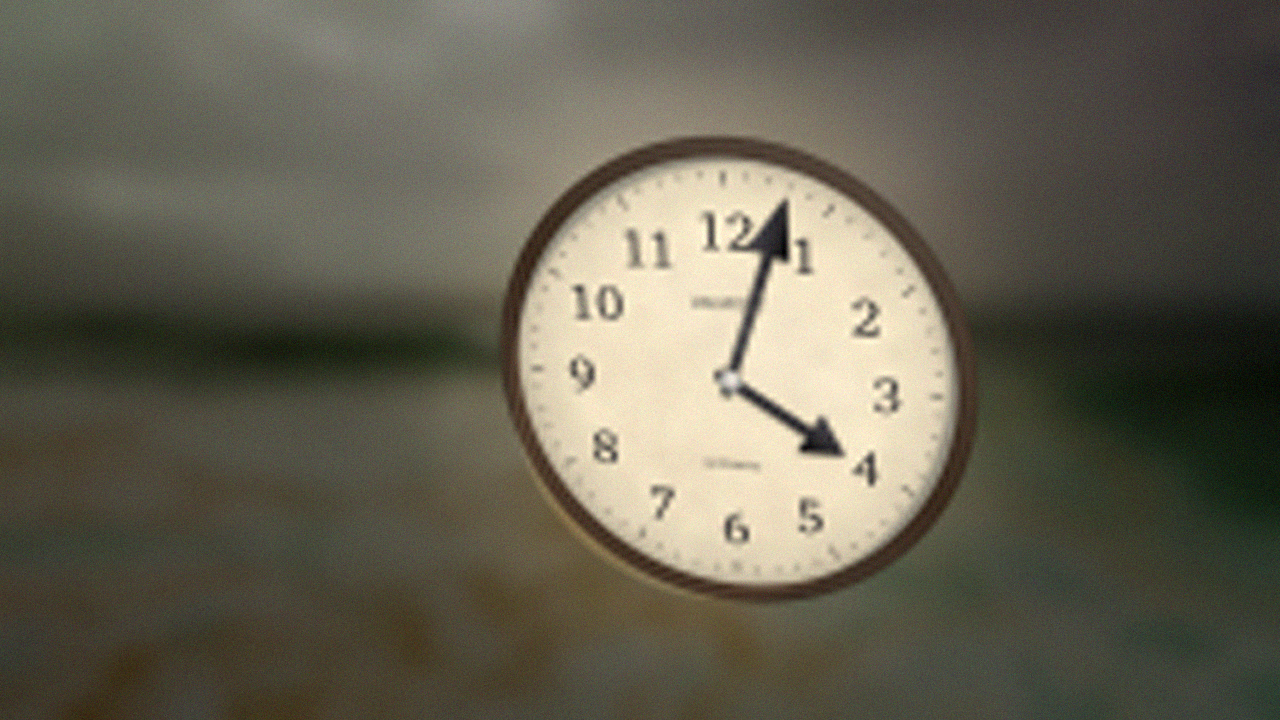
4:03
